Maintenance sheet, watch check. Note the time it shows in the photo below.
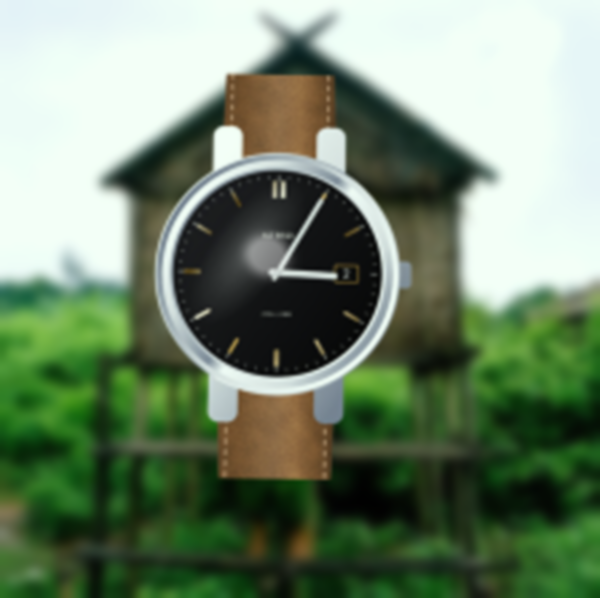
3:05
